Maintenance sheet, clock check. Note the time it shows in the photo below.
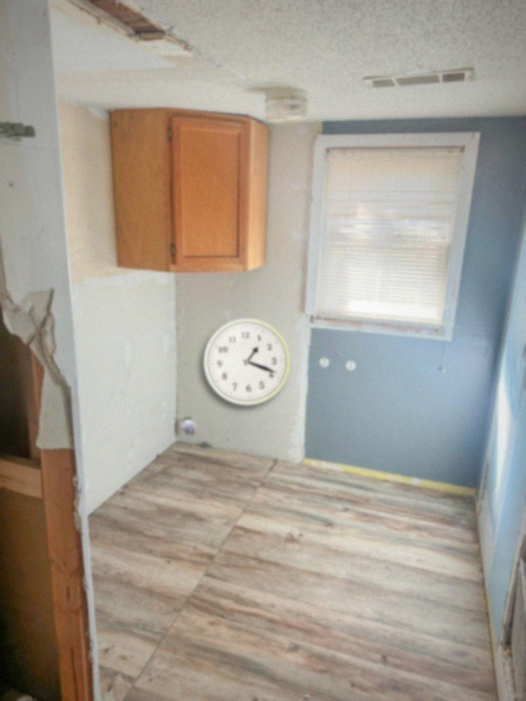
1:19
